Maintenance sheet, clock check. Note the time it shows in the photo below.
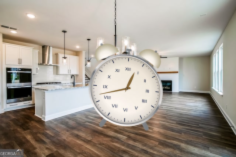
12:42
